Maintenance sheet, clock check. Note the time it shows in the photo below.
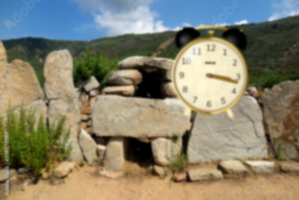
3:17
